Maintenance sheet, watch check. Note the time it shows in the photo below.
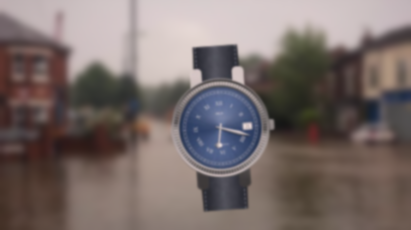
6:18
